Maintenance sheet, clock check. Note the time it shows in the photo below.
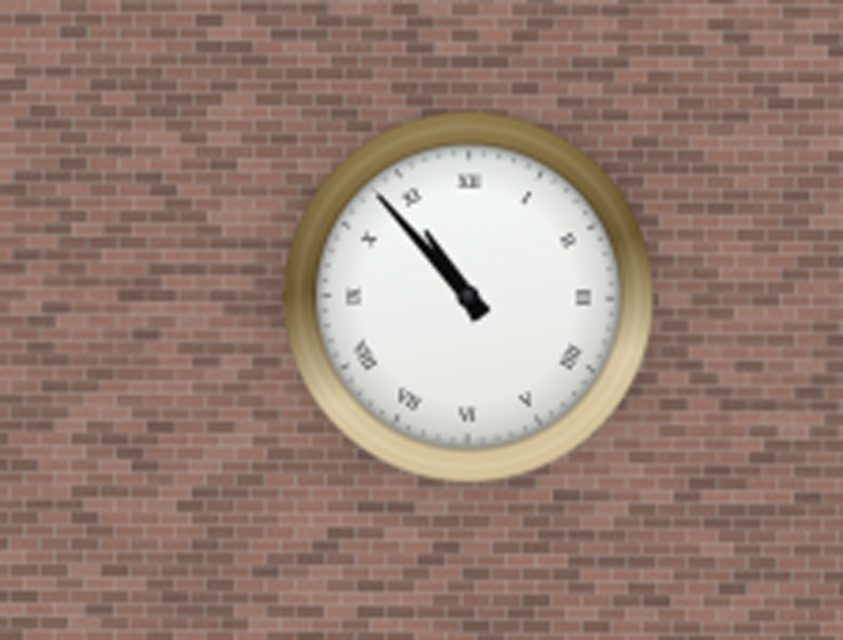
10:53
